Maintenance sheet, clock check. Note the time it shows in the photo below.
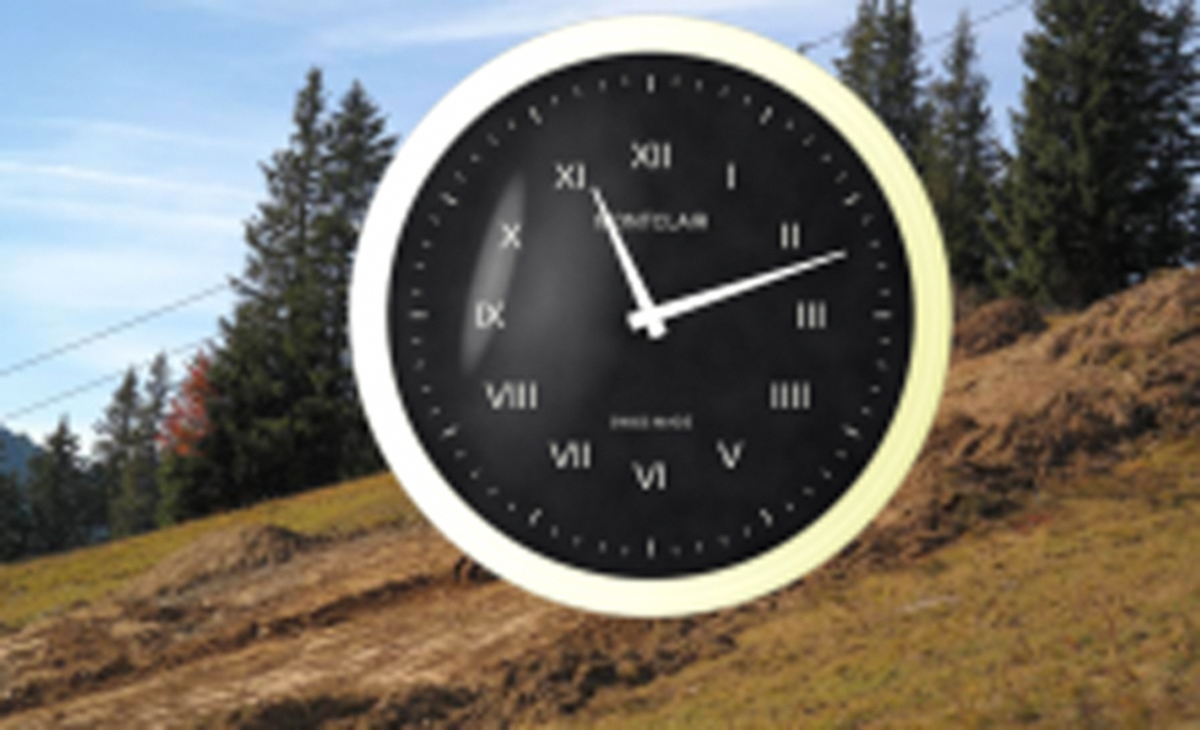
11:12
